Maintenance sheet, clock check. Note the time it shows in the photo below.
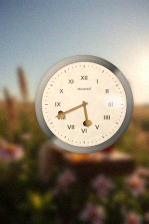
5:41
